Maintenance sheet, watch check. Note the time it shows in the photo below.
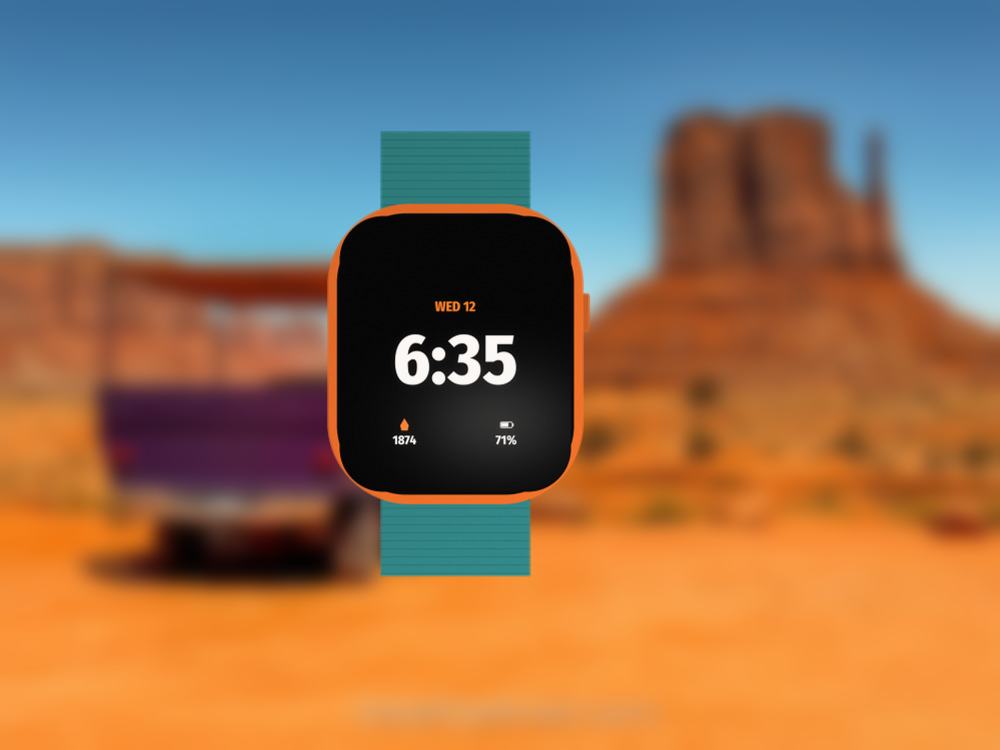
6:35
